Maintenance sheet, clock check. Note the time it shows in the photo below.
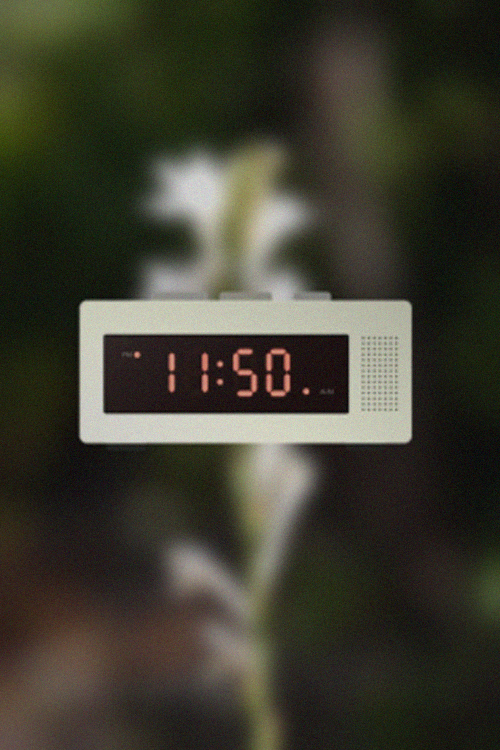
11:50
